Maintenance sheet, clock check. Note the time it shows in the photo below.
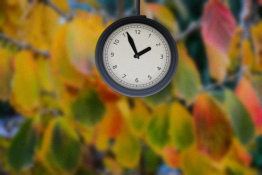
1:56
